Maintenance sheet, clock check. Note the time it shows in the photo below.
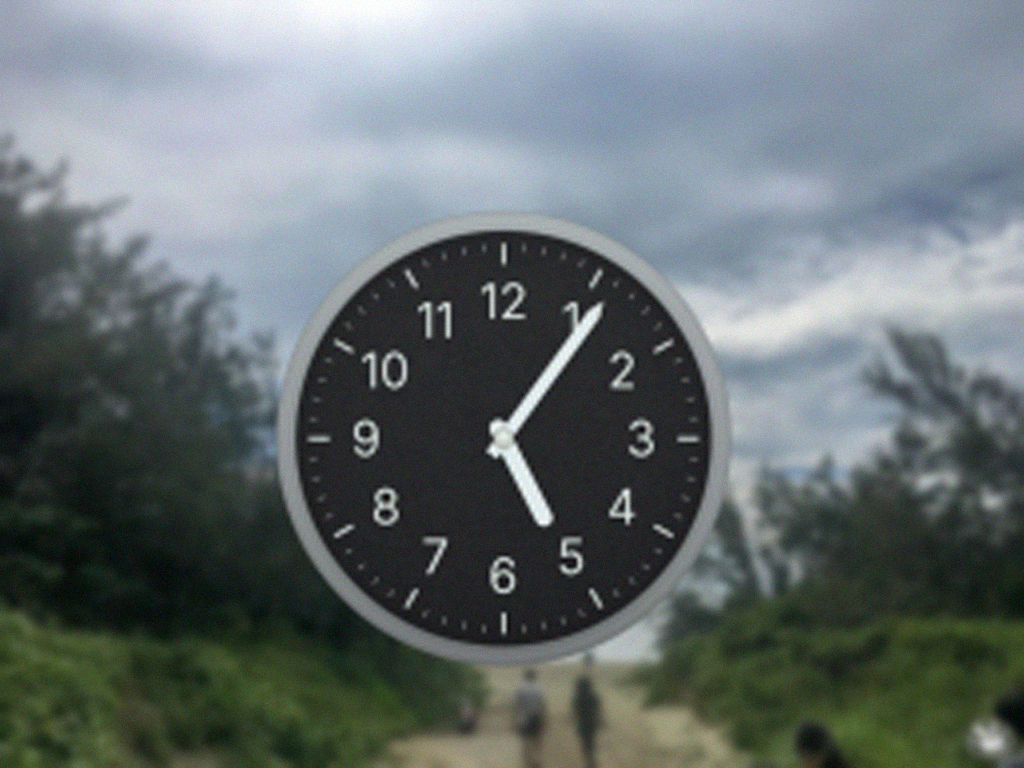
5:06
